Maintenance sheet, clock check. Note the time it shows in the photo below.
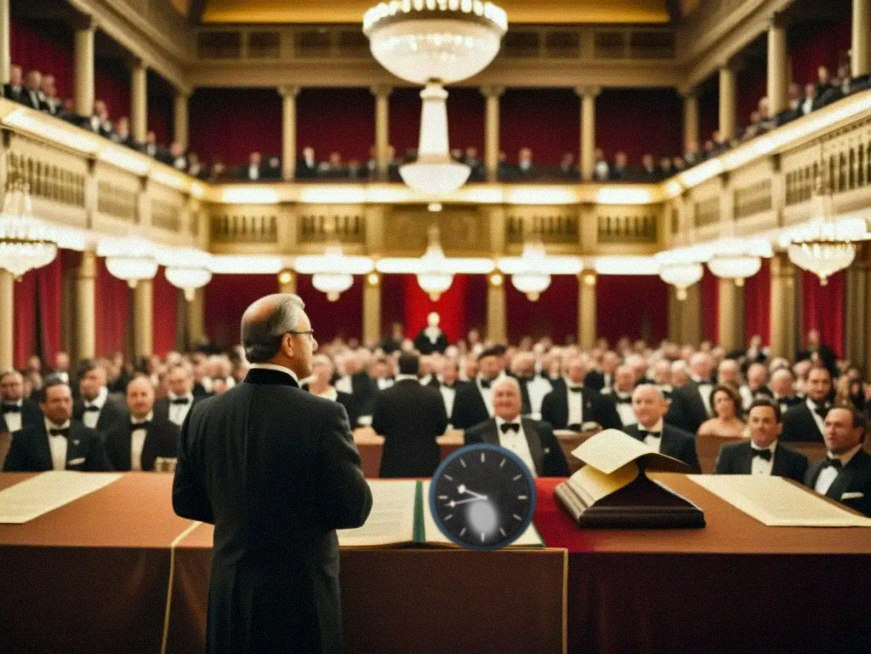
9:43
